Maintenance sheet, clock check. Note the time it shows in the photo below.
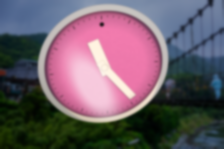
11:24
